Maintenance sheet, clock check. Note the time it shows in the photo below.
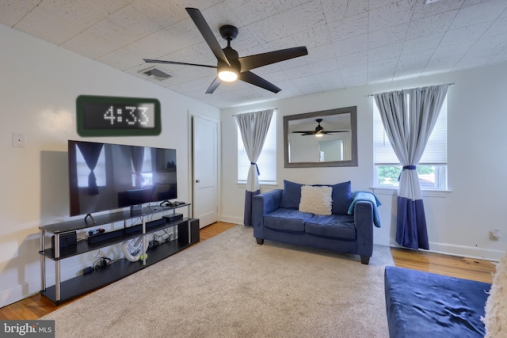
4:33
